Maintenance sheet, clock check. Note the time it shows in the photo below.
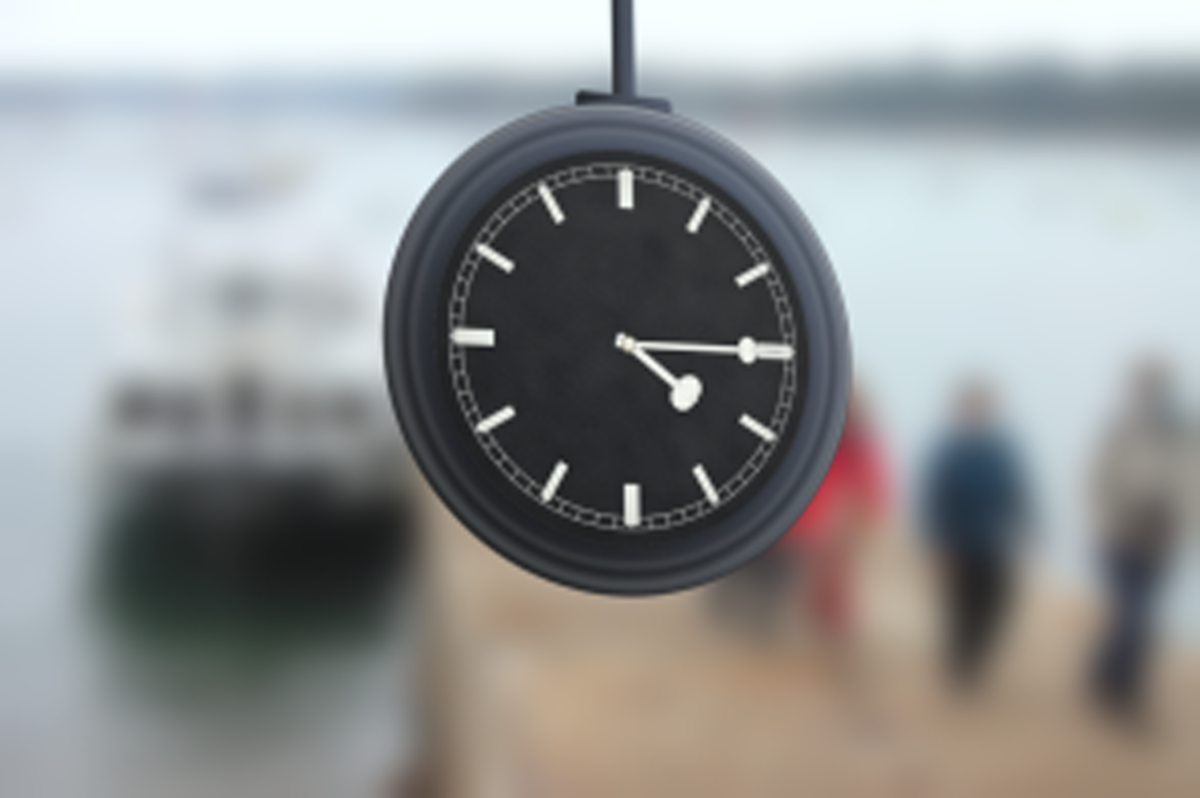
4:15
